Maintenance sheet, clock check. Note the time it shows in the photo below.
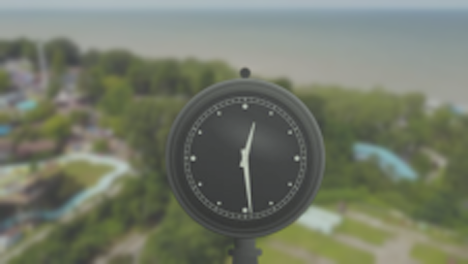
12:29
